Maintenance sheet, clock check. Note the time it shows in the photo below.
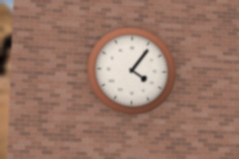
4:06
